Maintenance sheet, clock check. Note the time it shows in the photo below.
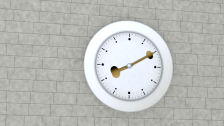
8:10
